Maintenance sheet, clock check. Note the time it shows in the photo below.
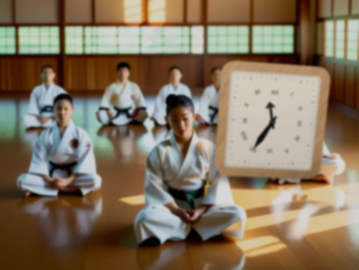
11:35
